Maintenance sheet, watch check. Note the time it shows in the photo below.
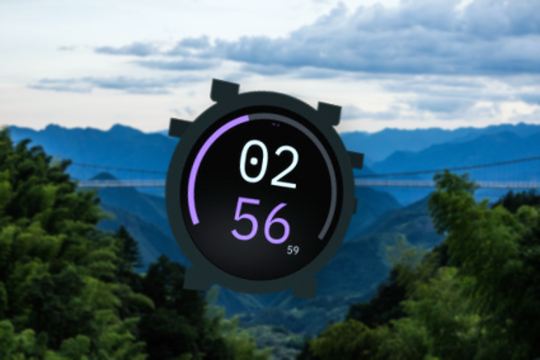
2:56:59
